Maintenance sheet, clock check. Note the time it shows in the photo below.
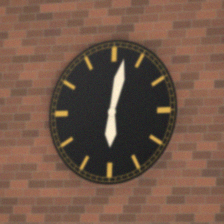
6:02
